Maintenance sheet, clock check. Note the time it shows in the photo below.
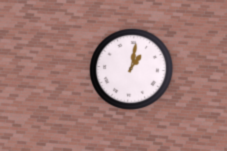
1:01
